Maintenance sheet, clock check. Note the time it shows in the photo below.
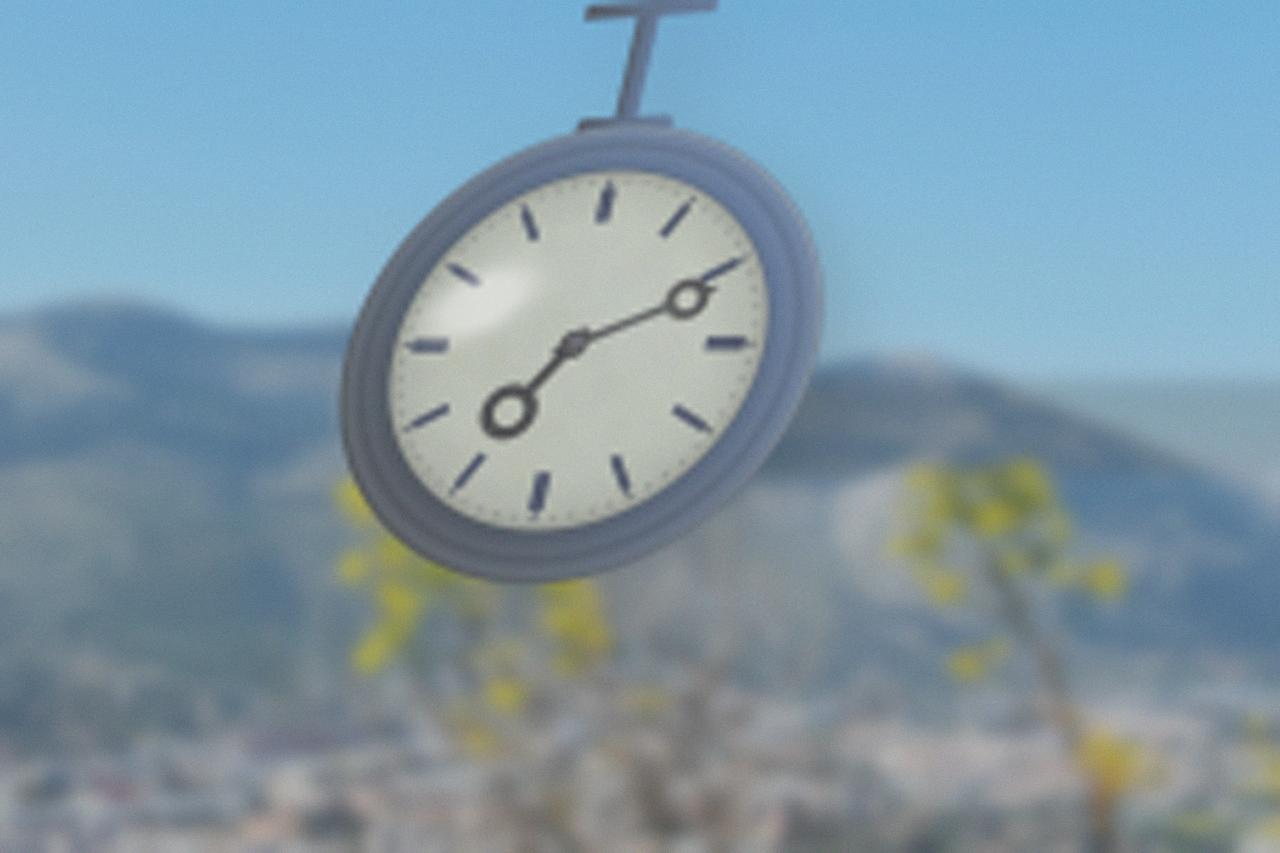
7:11
